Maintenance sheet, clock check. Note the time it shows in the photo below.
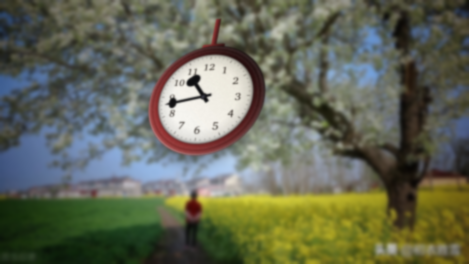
10:43
